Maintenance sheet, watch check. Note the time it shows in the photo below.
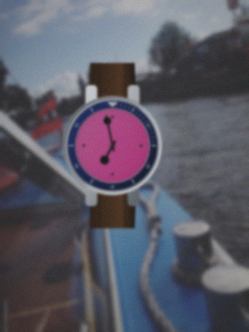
6:58
